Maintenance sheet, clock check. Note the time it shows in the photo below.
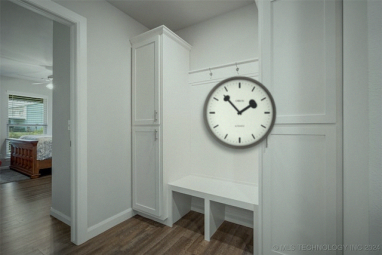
1:53
